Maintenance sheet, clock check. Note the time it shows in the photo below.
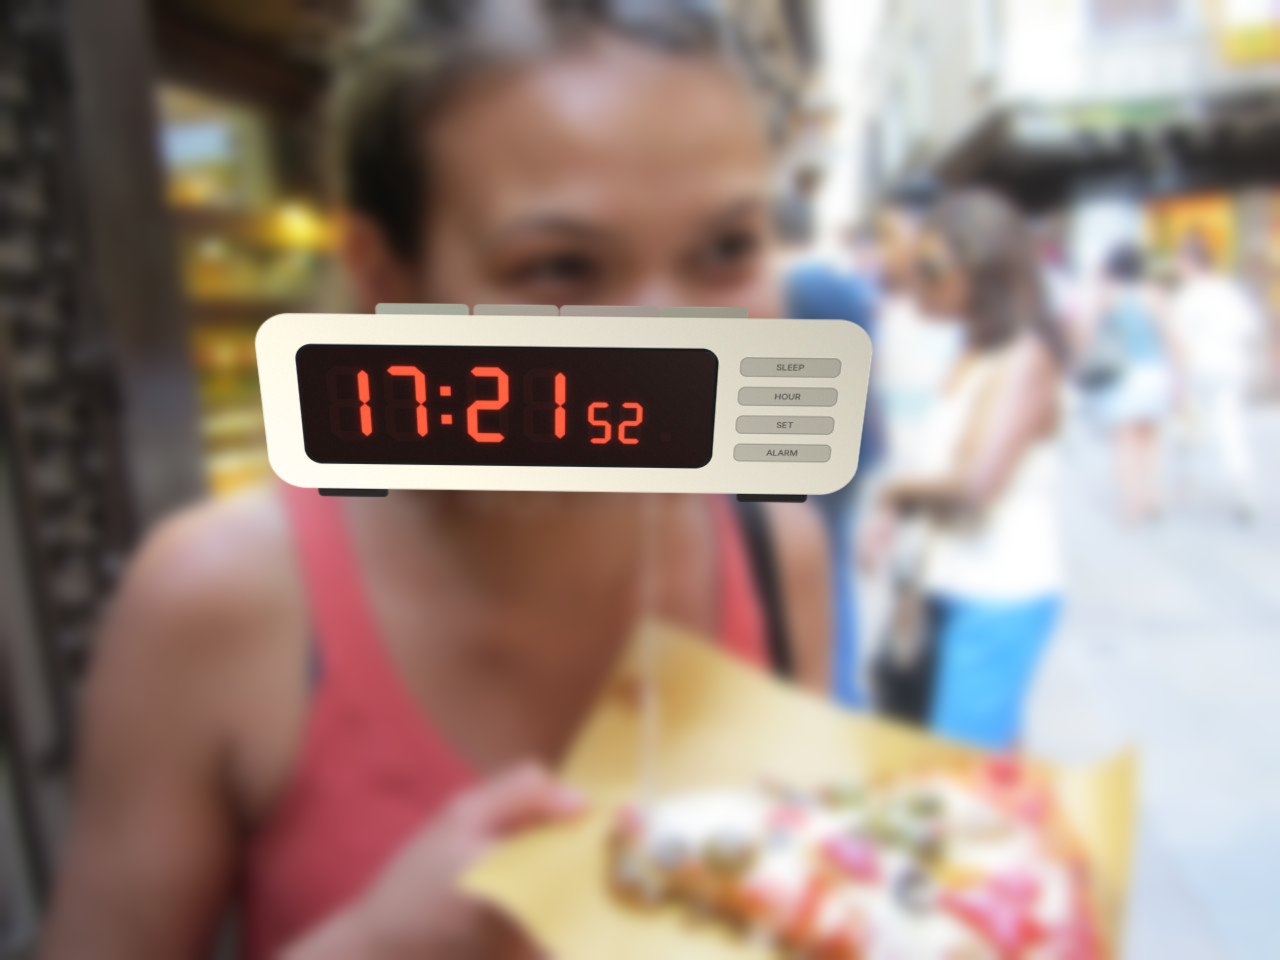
17:21:52
